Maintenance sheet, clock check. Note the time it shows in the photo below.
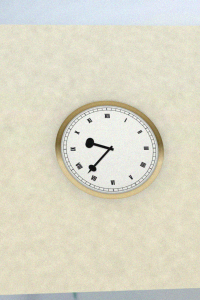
9:37
